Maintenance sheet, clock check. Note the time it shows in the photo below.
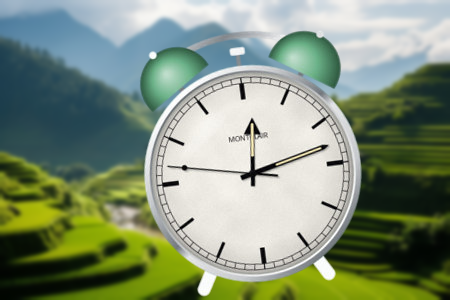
12:12:47
